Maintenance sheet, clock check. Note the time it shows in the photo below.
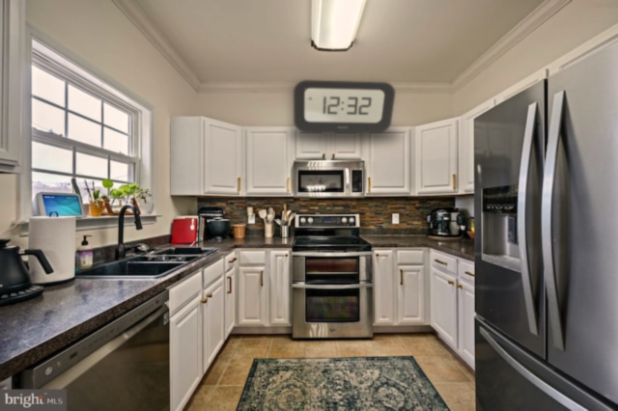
12:32
